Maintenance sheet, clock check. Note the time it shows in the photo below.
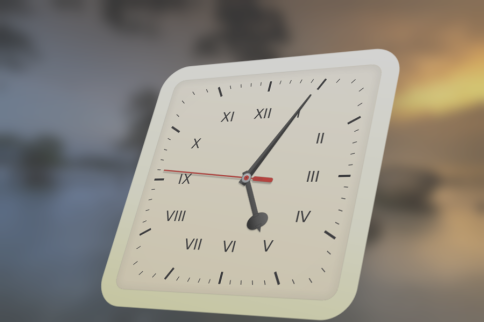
5:04:46
